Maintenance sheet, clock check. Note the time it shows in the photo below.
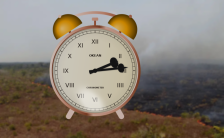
2:14
